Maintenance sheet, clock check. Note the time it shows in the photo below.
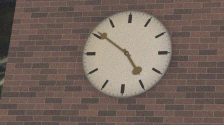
4:51
